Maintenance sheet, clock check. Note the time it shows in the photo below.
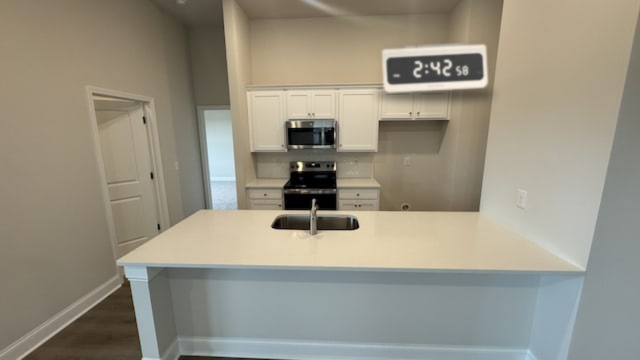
2:42
